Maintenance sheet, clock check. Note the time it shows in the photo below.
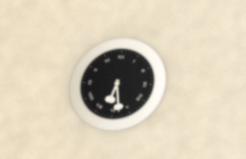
6:28
